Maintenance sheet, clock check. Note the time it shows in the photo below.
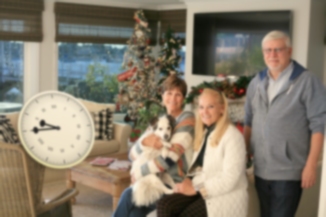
9:45
